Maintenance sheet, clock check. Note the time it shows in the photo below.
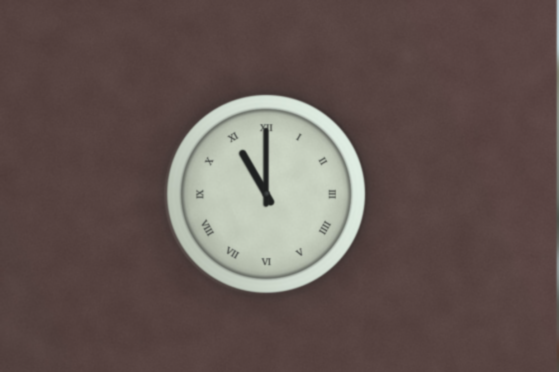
11:00
